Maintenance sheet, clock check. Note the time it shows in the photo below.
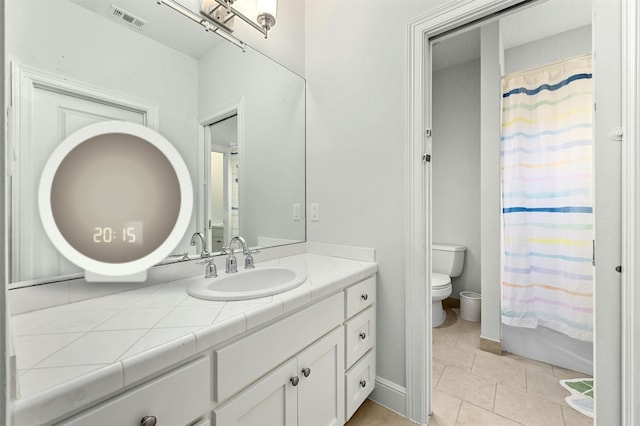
20:15
